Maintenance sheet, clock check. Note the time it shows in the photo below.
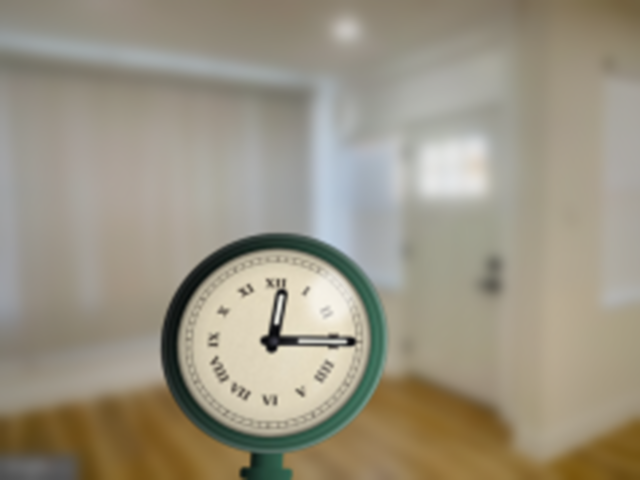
12:15
